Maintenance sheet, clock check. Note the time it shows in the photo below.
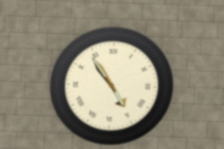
4:54
